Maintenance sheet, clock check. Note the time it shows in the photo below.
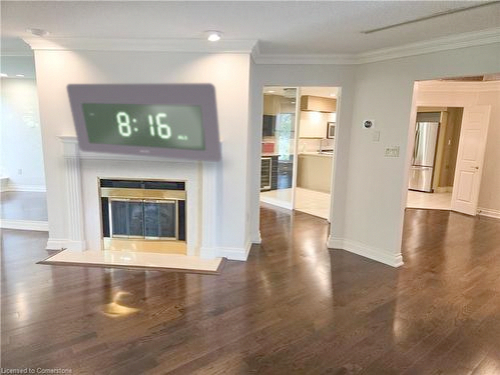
8:16
